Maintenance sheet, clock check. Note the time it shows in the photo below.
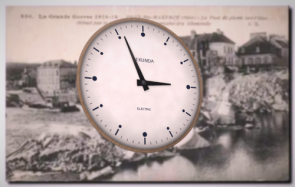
2:56
